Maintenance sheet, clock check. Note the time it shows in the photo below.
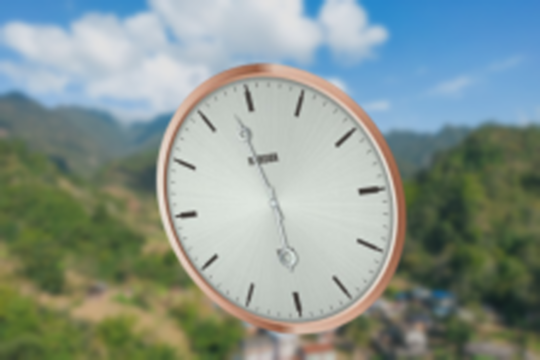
5:58
